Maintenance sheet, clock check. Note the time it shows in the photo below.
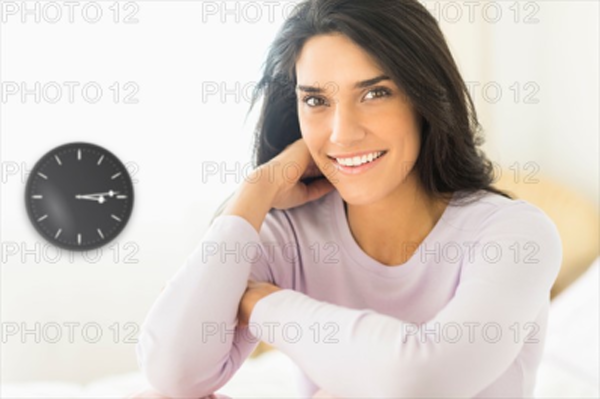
3:14
